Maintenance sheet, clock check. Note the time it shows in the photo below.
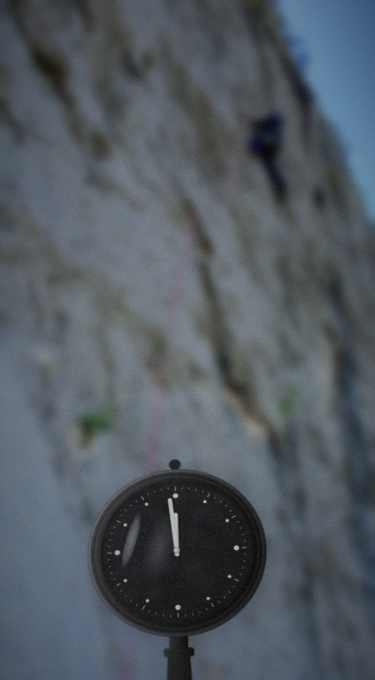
11:59
